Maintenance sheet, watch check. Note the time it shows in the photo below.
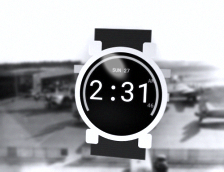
2:31
